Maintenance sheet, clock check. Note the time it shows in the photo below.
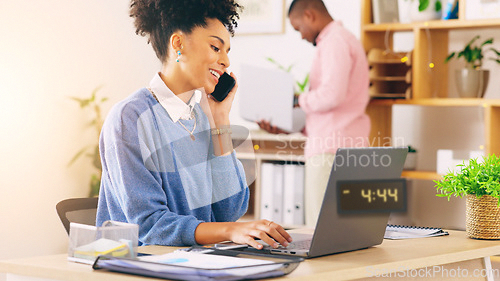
4:44
